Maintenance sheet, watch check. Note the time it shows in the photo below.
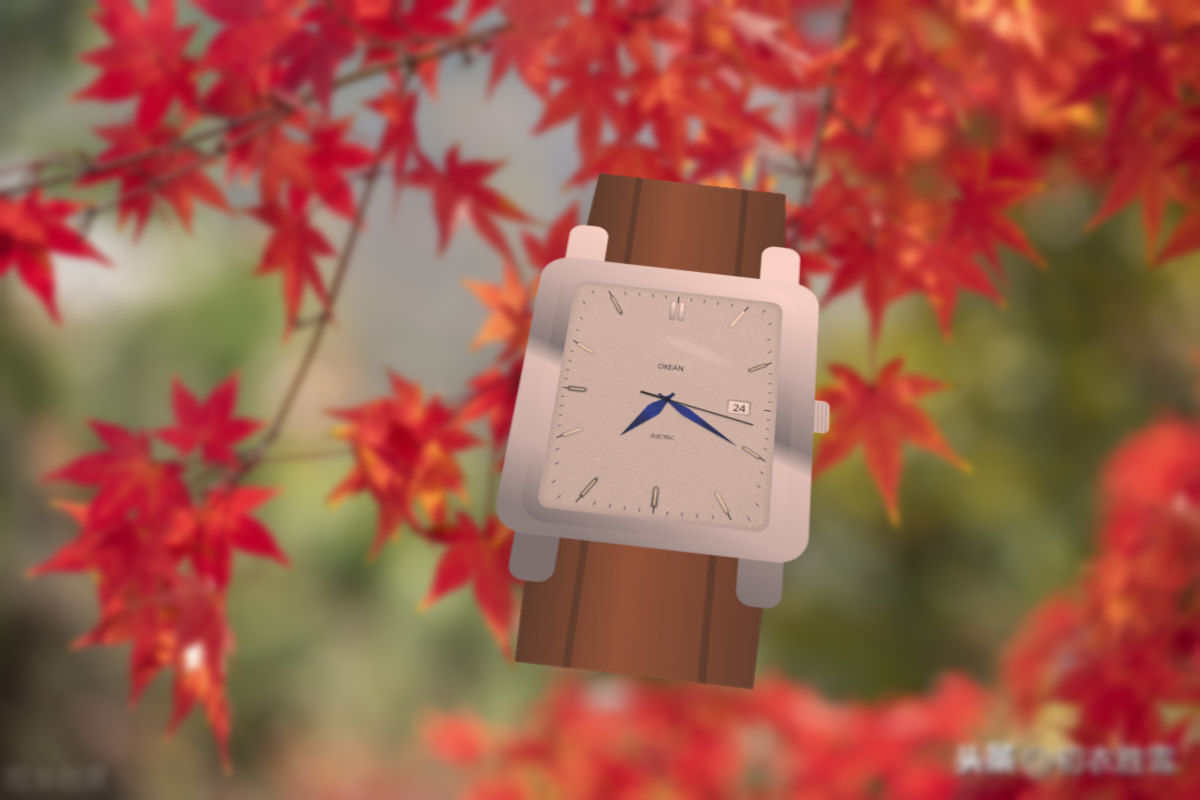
7:20:17
